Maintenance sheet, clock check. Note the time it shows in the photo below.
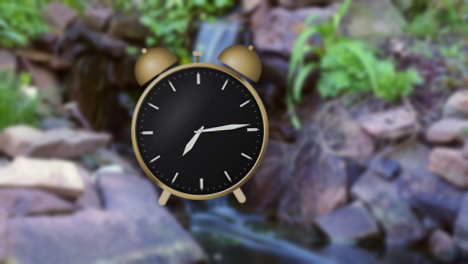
7:14
